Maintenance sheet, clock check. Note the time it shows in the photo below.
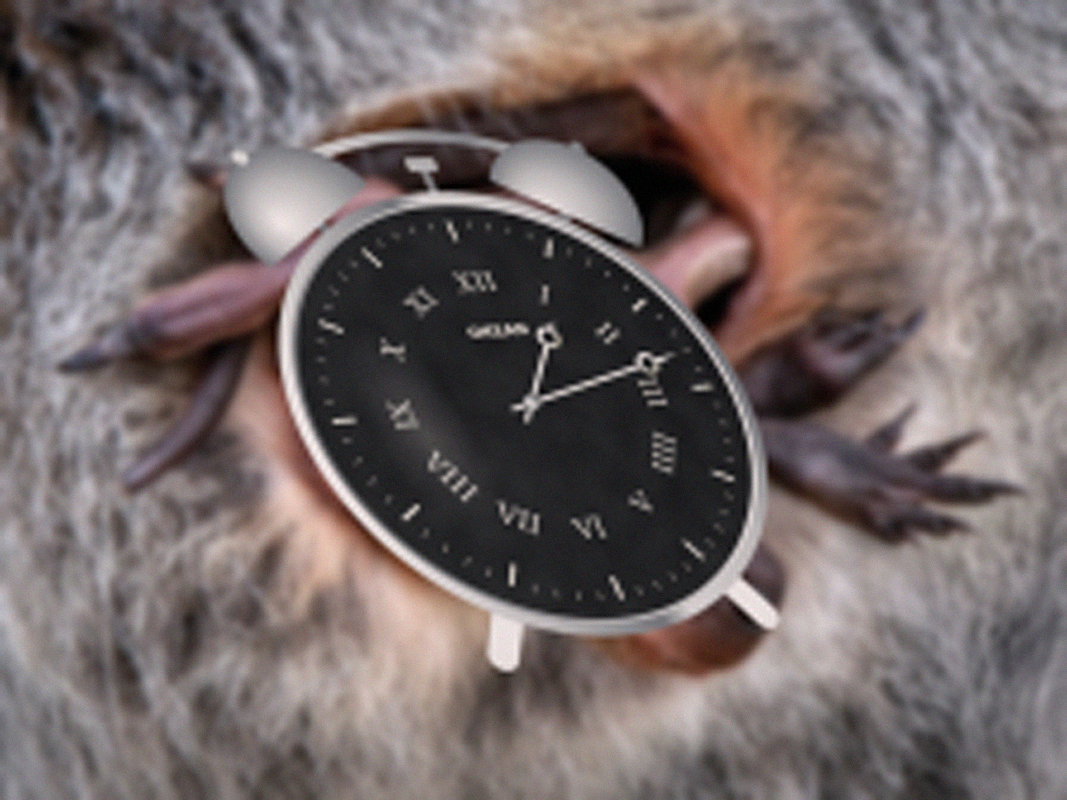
1:13
